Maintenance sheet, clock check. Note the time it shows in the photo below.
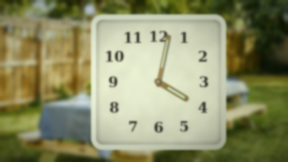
4:02
